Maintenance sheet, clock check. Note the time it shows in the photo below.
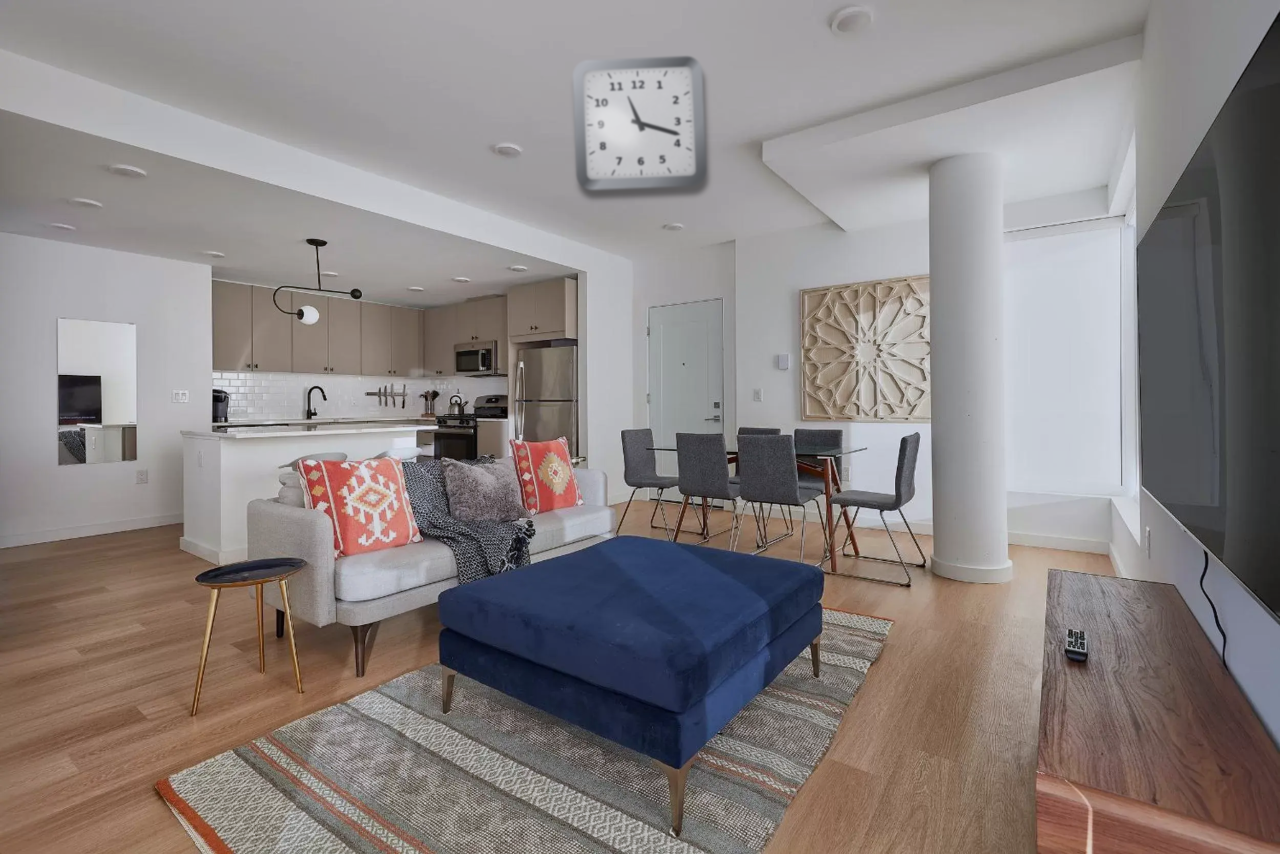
11:18
